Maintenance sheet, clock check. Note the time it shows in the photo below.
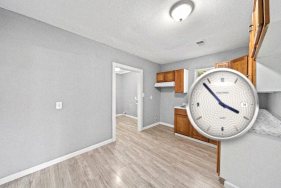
3:53
